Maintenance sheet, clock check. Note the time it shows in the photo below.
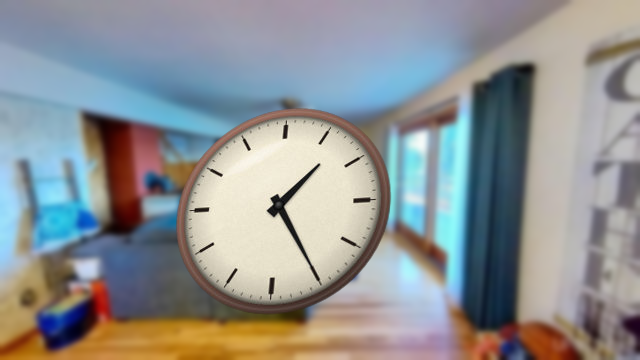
1:25
